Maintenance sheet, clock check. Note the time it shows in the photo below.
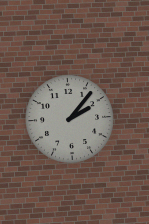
2:07
